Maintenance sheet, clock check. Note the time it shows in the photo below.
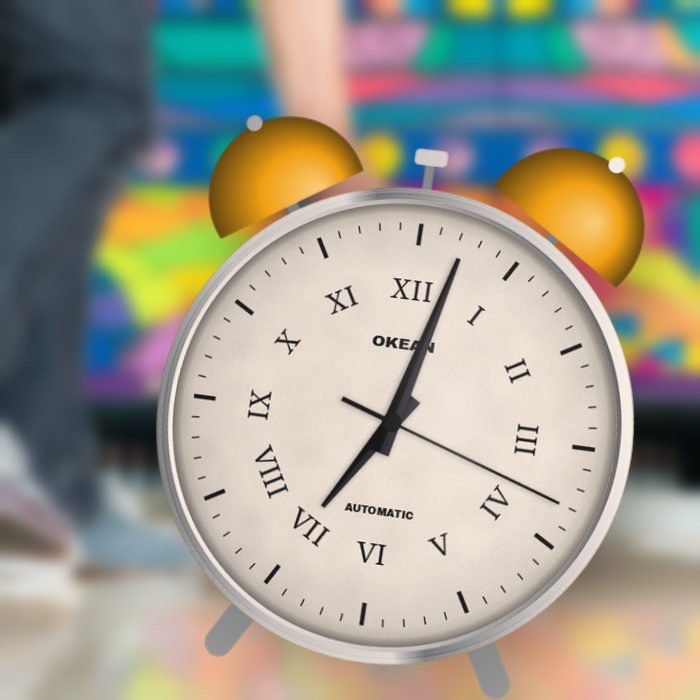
7:02:18
